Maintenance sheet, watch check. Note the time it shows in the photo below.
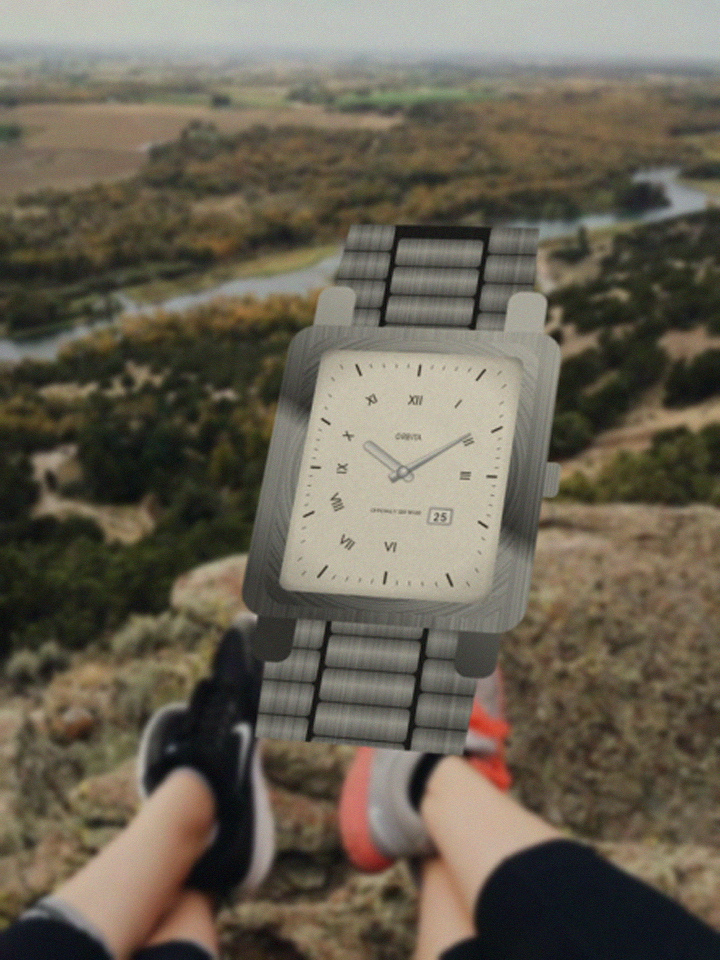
10:09
